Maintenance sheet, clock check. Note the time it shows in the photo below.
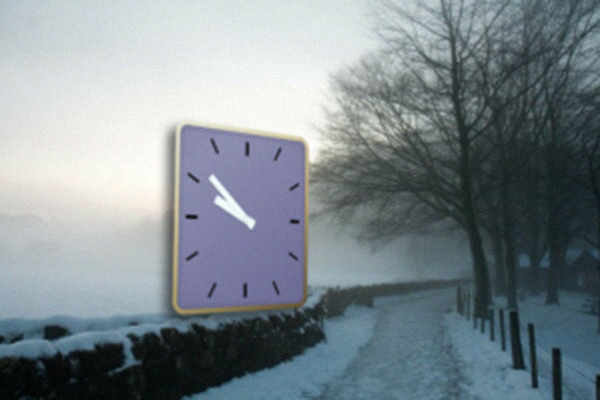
9:52
